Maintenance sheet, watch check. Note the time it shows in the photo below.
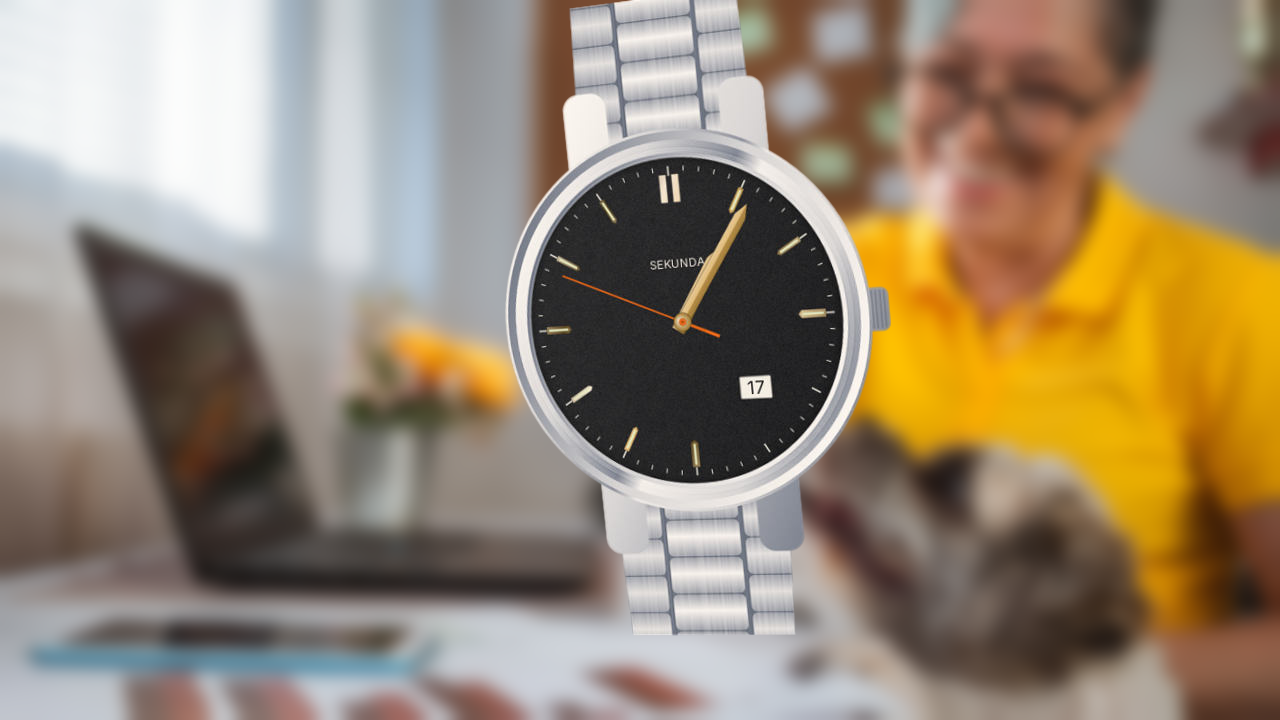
1:05:49
